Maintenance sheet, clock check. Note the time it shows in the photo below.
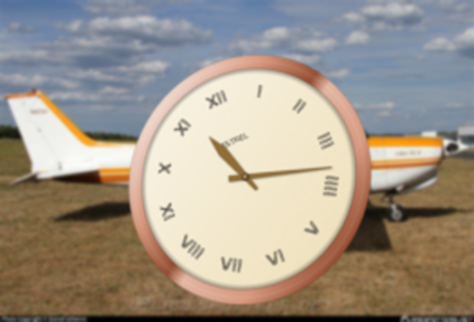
11:18
